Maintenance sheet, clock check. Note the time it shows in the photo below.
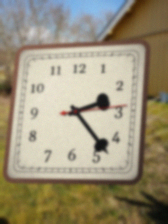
2:23:14
